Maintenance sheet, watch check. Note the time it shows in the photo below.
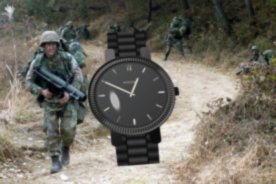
12:50
